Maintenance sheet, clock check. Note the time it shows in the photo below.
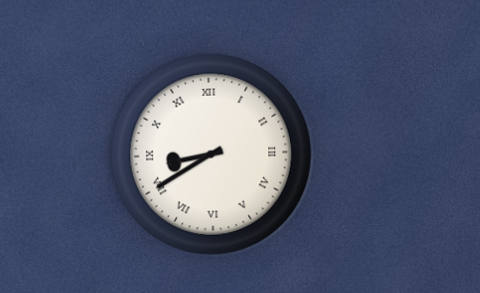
8:40
